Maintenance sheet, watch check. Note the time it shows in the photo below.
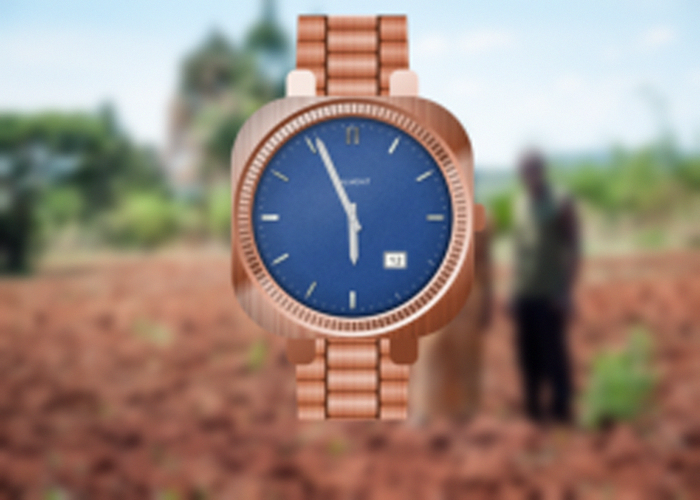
5:56
